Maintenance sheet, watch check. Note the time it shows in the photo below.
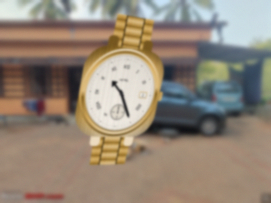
10:25
